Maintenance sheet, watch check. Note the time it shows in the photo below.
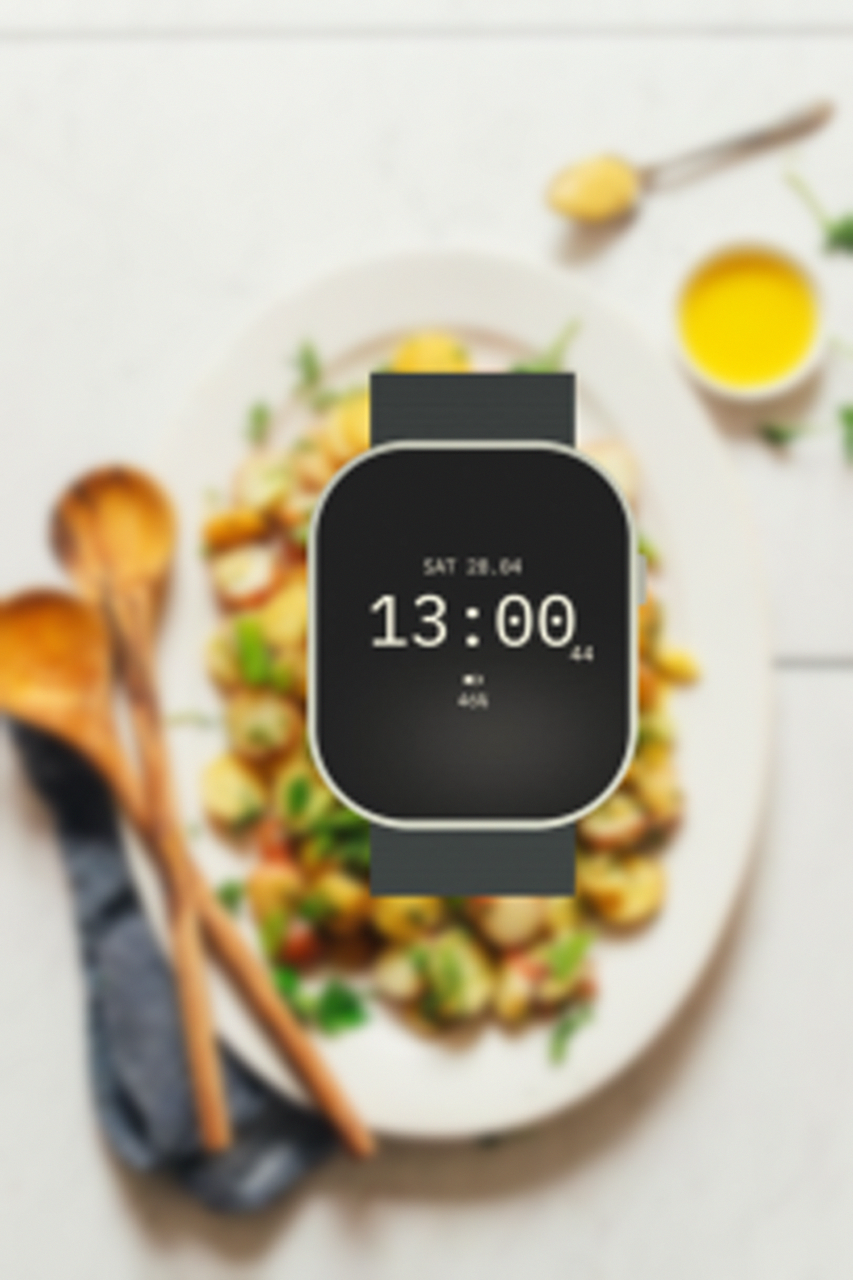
13:00
